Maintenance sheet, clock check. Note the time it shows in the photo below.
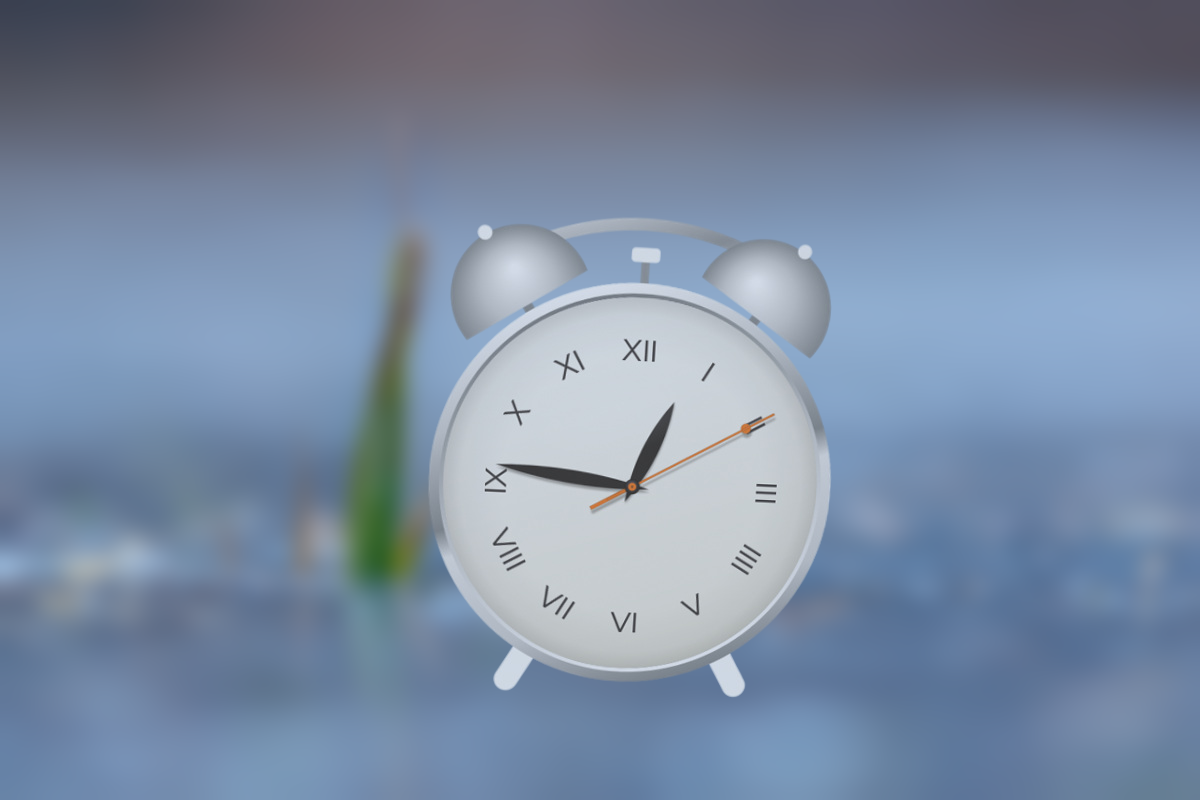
12:46:10
